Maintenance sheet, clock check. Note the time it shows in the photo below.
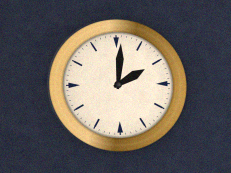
2:01
